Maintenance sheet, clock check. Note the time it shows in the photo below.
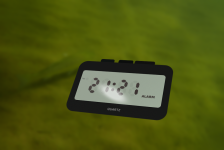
21:21
